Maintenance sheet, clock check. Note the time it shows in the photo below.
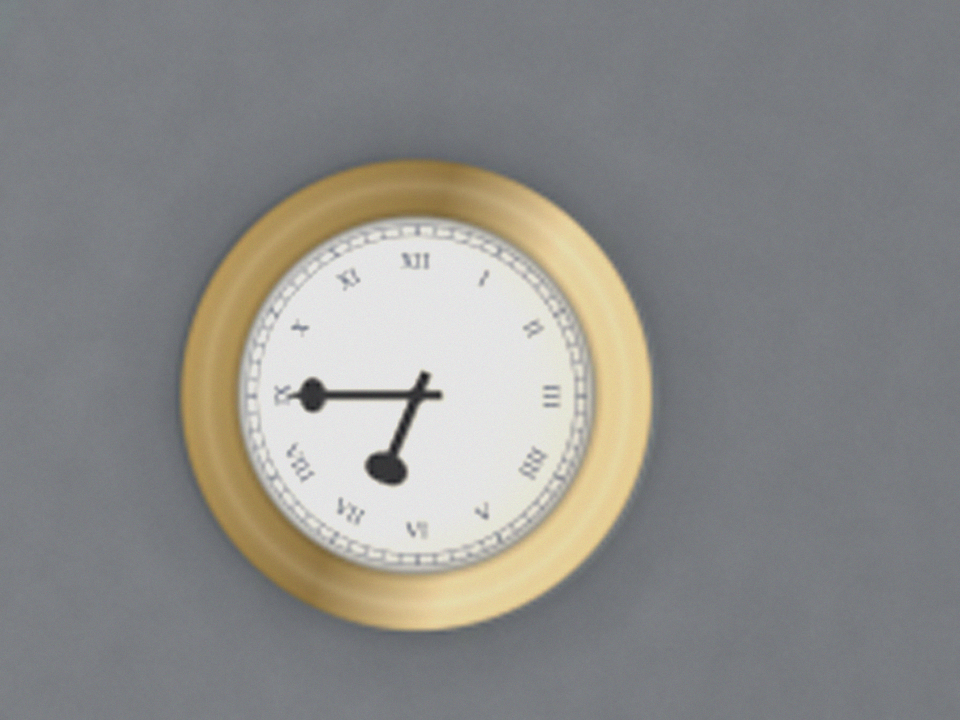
6:45
